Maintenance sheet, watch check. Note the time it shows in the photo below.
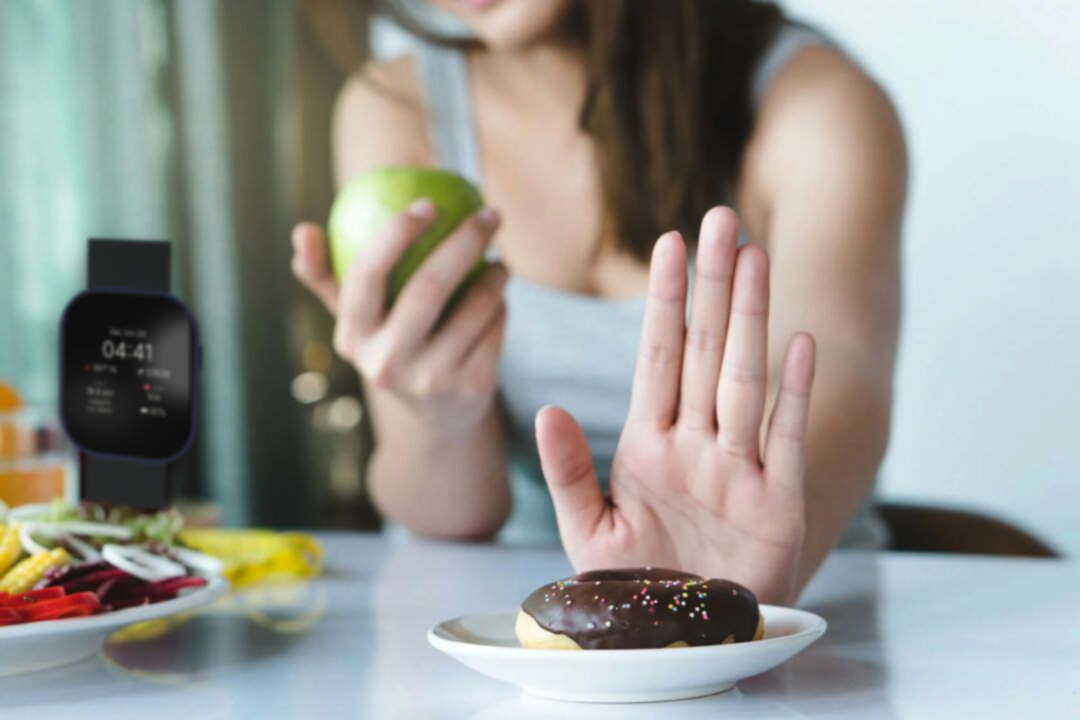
4:41
